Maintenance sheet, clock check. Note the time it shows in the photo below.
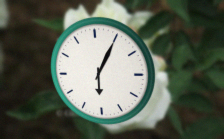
6:05
